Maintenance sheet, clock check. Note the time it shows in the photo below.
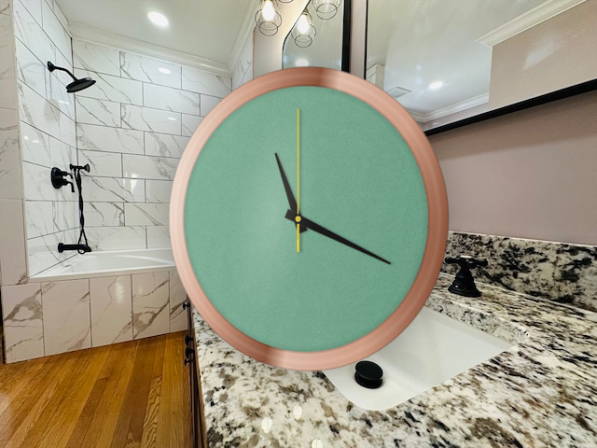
11:19:00
